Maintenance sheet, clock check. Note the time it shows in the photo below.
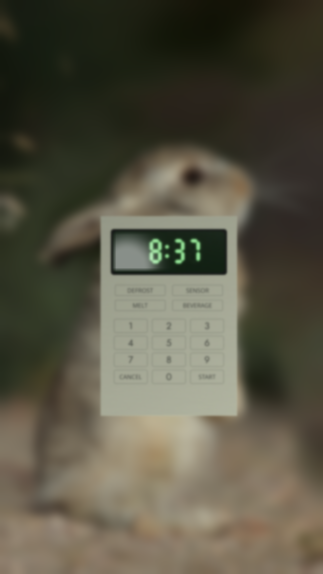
8:37
